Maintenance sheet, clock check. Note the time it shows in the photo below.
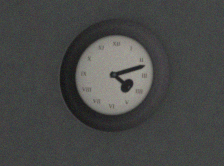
4:12
